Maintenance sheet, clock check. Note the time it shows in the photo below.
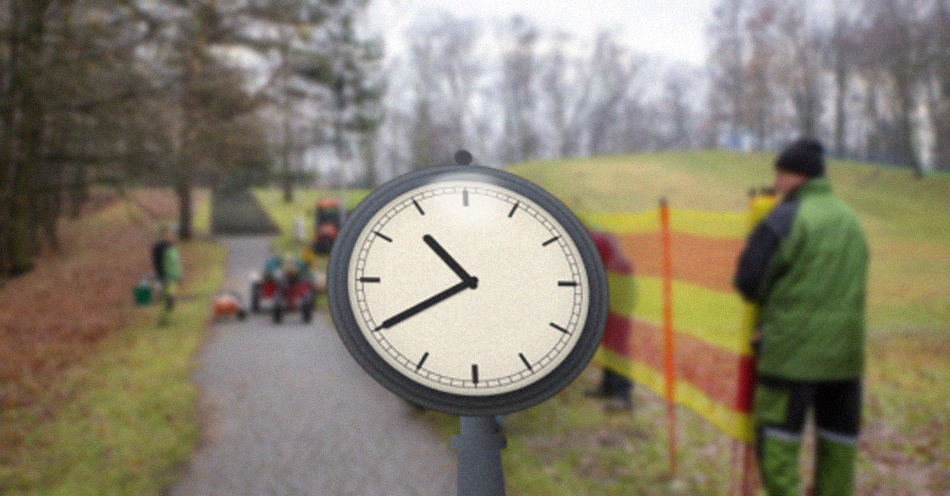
10:40
